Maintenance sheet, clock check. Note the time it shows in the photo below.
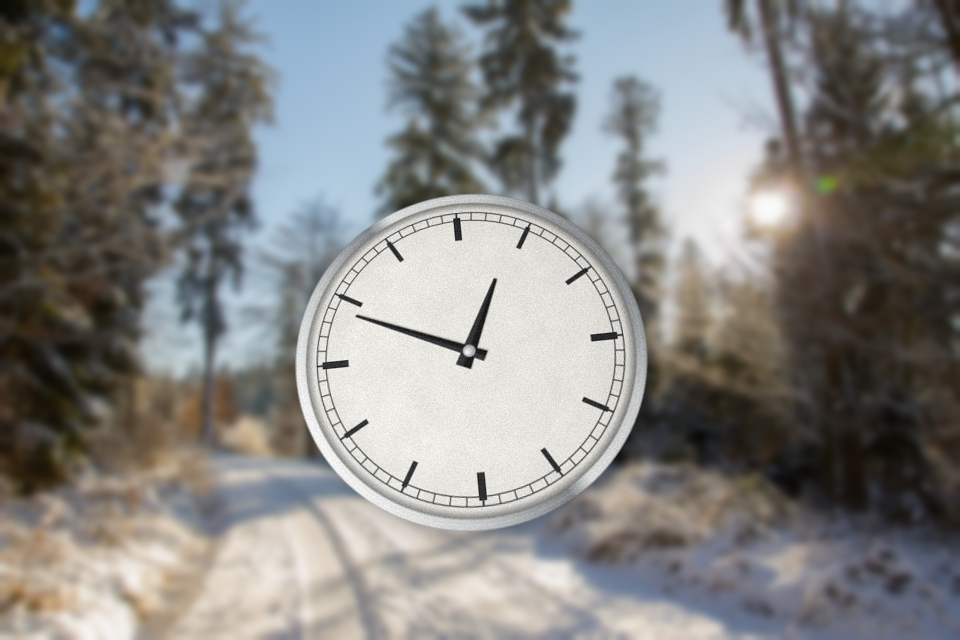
12:49
